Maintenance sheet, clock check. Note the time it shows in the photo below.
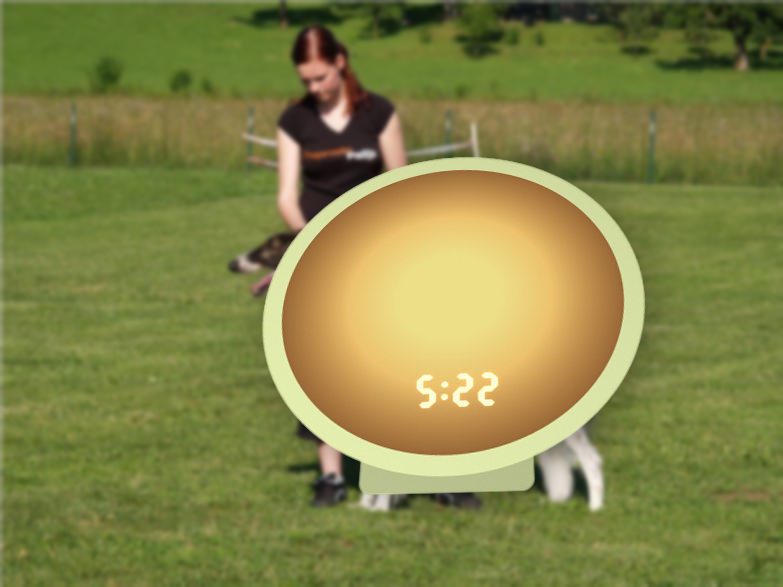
5:22
